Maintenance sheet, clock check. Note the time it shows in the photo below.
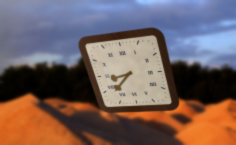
8:38
